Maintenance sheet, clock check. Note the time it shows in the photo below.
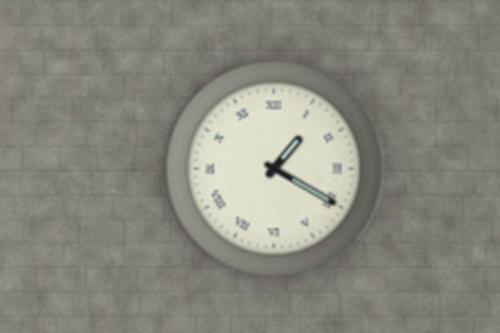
1:20
